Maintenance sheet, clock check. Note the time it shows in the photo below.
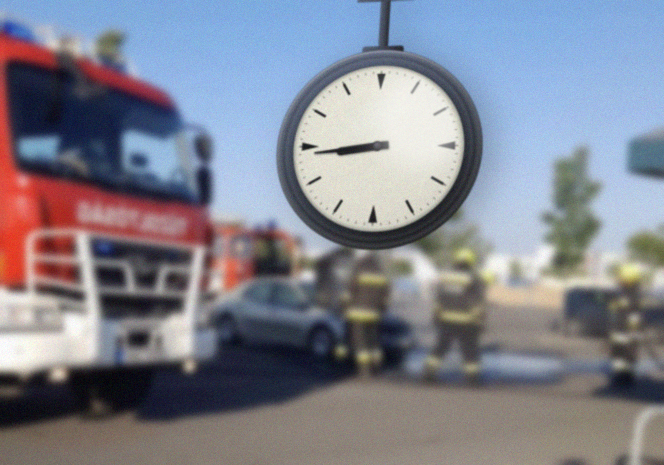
8:44
